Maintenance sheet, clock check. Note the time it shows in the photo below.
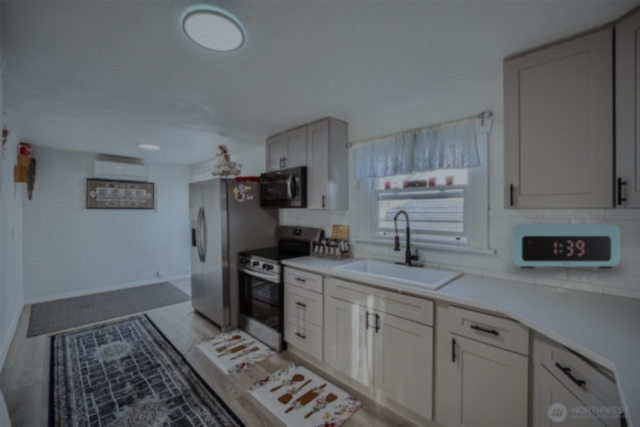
1:39
